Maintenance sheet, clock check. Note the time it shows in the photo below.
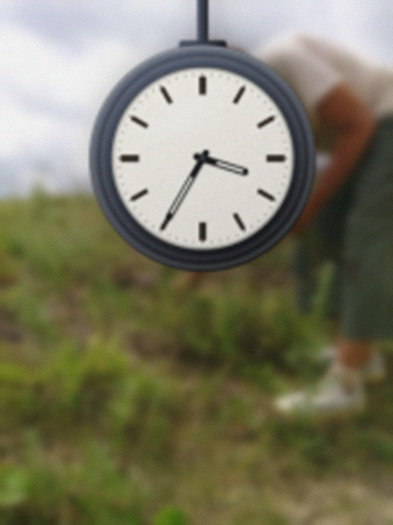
3:35
